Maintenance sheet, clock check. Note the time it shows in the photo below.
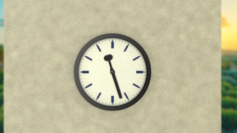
11:27
